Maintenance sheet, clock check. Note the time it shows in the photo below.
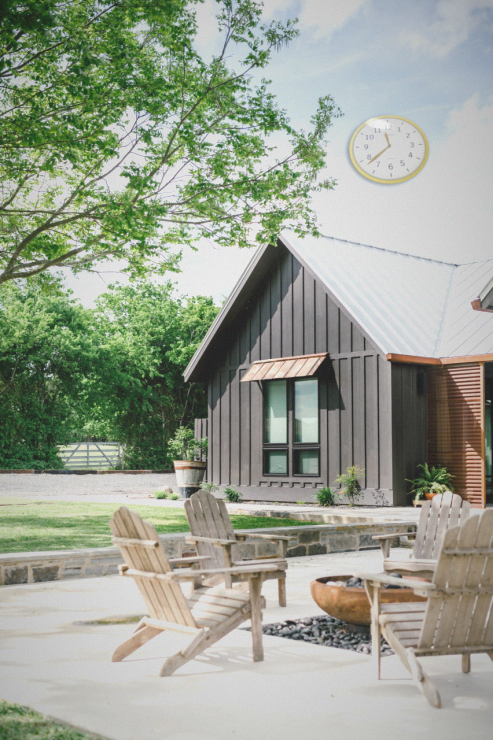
11:38
